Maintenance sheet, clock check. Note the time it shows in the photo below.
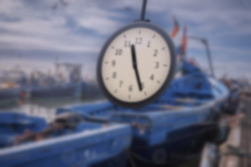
11:26
